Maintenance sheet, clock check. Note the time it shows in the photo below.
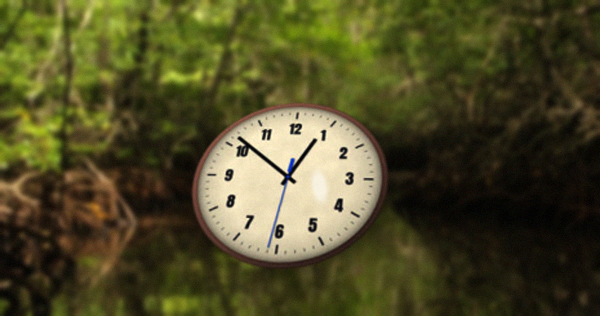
12:51:31
